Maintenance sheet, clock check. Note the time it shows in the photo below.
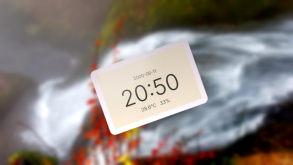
20:50
